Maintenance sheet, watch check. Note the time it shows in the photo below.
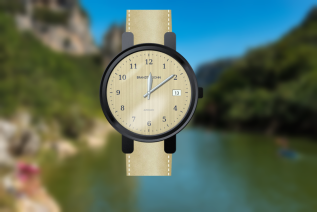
12:09
